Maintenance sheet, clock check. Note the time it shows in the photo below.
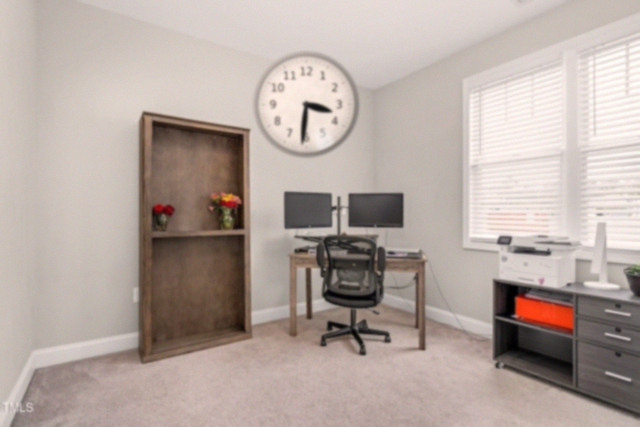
3:31
